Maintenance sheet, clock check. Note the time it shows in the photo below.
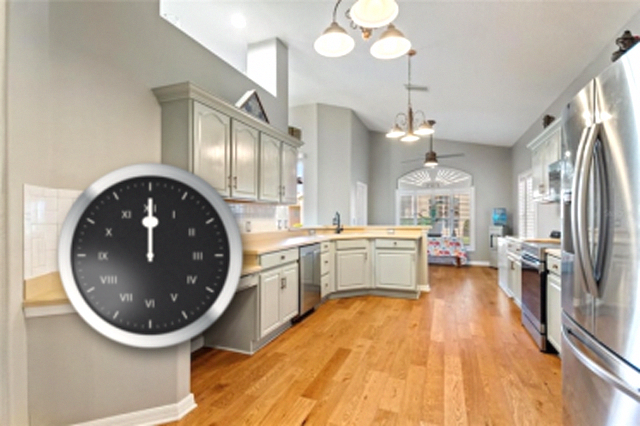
12:00
